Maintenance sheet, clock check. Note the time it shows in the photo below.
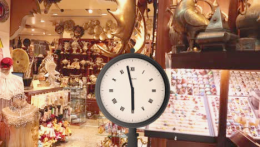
5:58
